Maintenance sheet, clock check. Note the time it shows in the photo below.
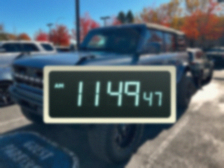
11:49:47
